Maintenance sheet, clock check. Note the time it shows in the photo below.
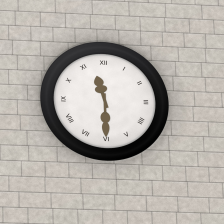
11:30
